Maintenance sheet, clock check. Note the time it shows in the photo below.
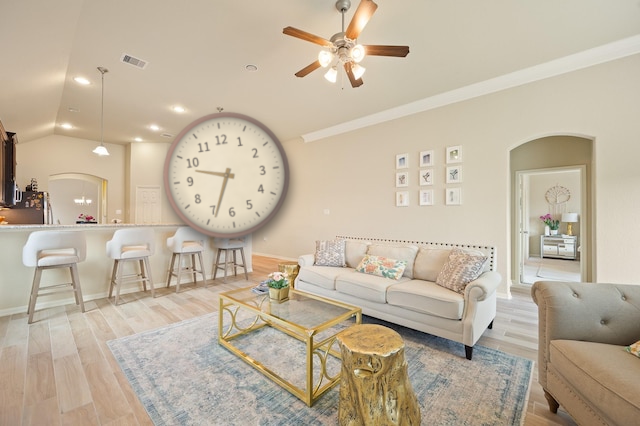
9:34
